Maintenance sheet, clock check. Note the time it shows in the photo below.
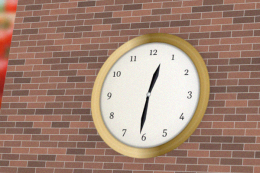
12:31
